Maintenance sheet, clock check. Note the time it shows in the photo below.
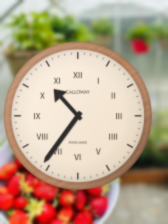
10:36
